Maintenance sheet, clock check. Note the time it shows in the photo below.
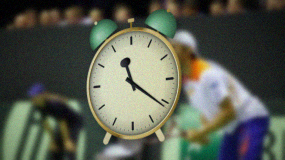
11:21
